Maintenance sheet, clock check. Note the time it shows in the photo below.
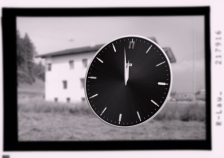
11:58
